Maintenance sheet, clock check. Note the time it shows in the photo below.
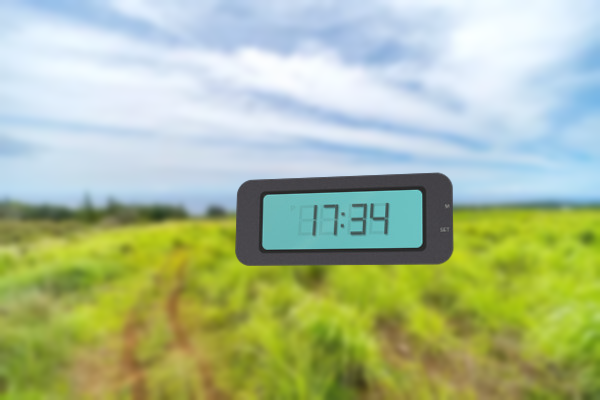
17:34
